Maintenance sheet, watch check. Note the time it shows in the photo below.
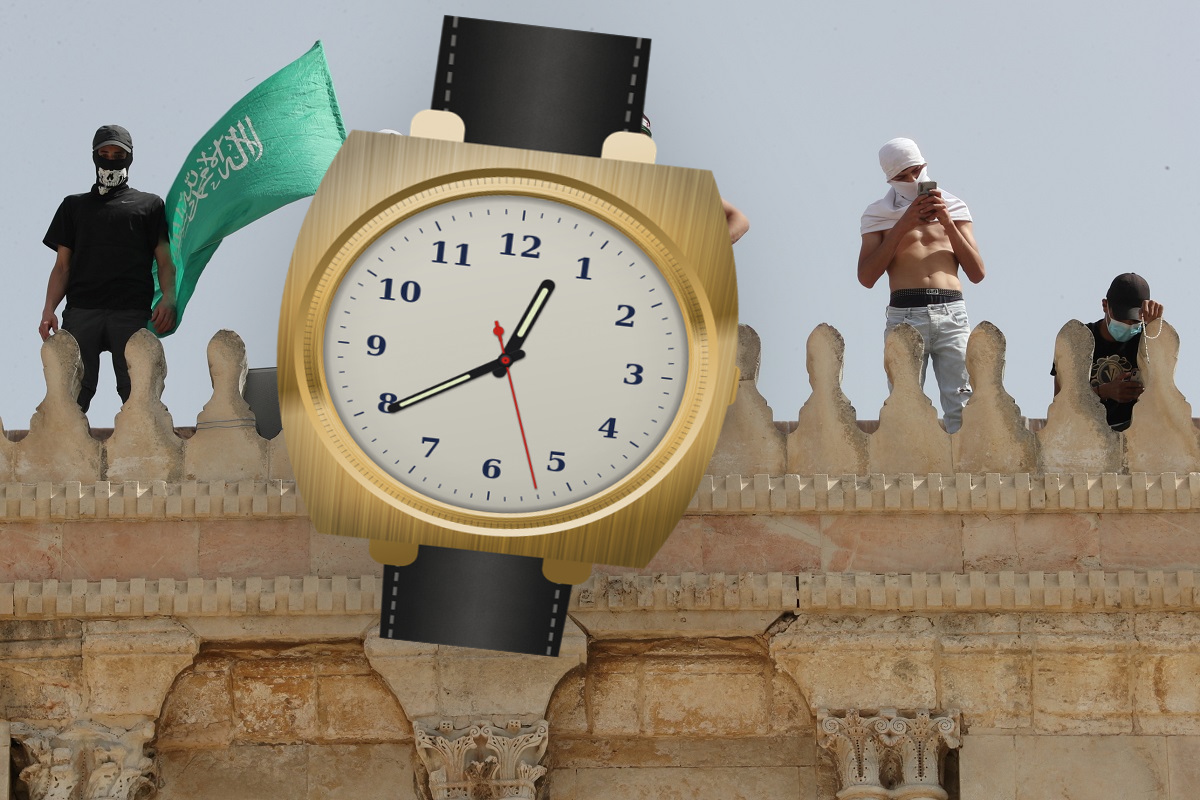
12:39:27
